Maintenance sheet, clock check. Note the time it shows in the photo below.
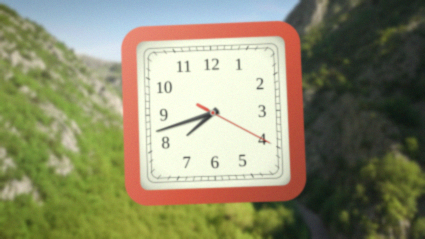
7:42:20
